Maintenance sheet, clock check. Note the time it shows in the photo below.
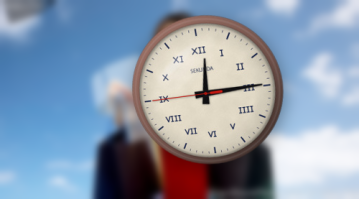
12:14:45
